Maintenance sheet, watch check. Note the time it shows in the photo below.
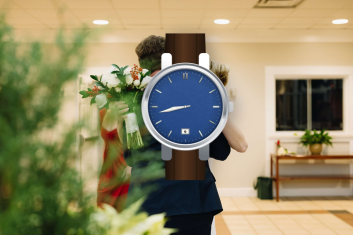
8:43
